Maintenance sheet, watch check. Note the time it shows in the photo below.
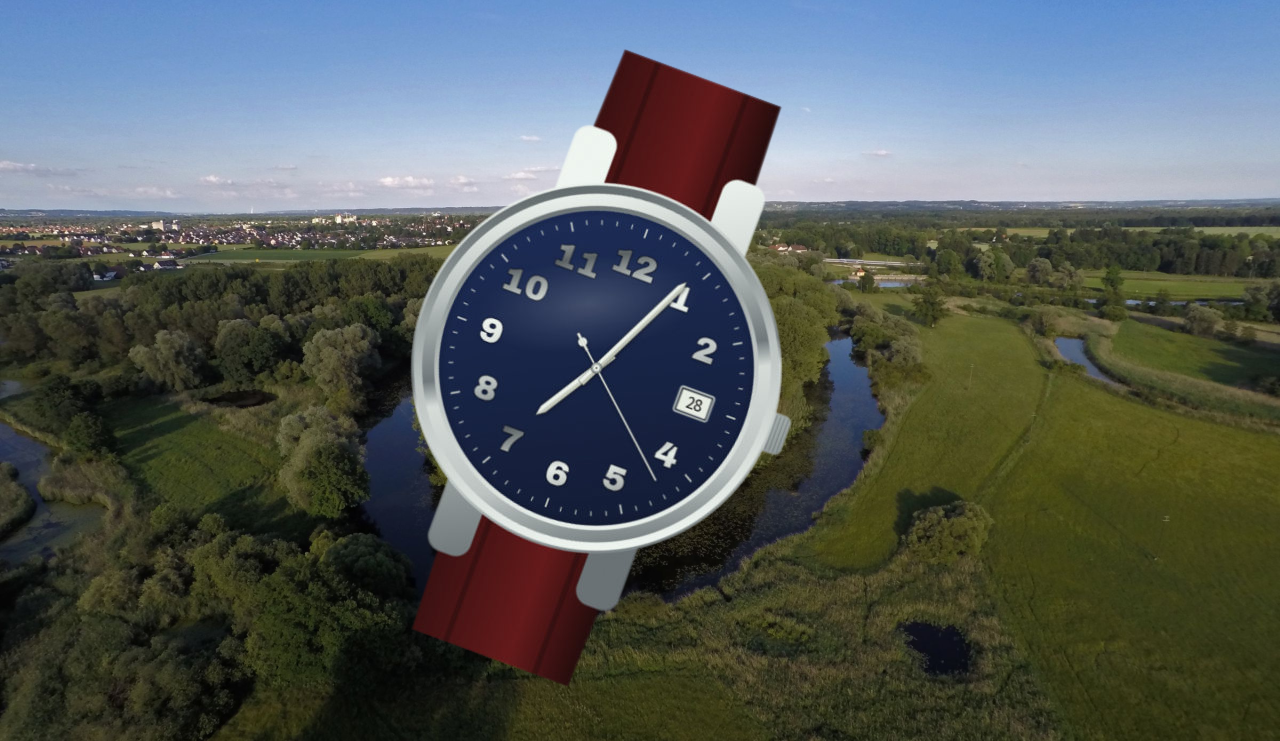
7:04:22
